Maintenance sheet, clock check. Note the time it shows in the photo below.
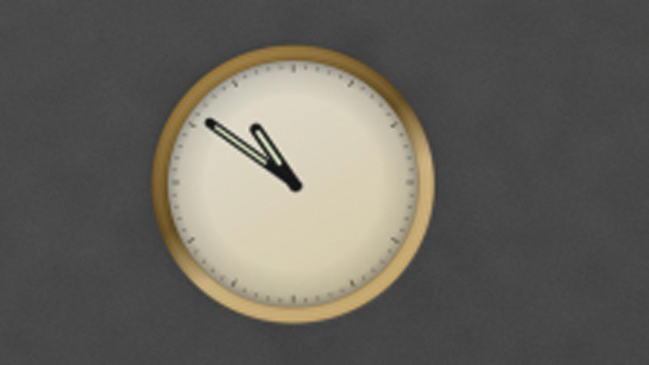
10:51
